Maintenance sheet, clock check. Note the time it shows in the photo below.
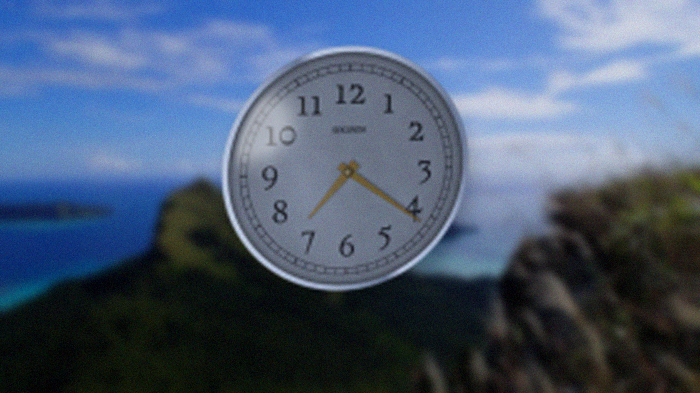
7:21
